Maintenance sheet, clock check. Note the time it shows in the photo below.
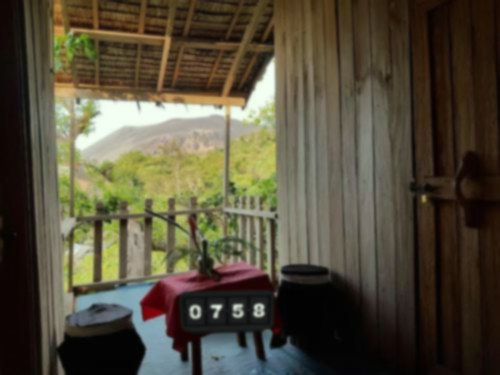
7:58
